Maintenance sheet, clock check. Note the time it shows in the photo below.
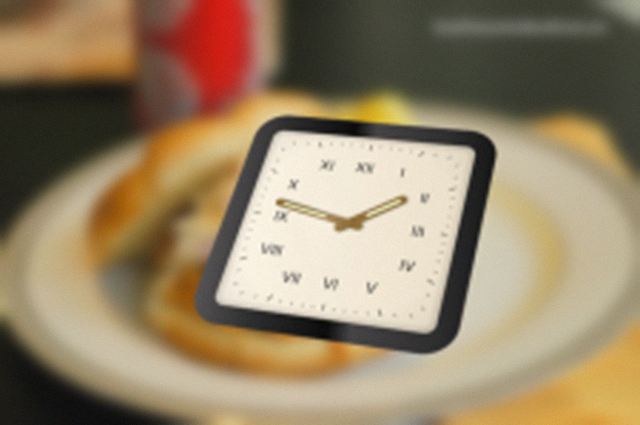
1:47
